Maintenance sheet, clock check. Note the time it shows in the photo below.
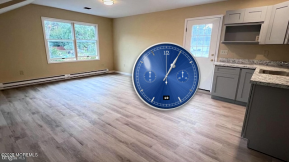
1:05
